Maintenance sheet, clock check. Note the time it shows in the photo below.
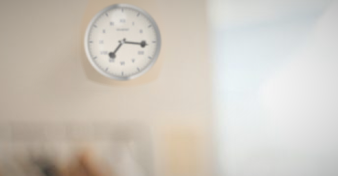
7:16
